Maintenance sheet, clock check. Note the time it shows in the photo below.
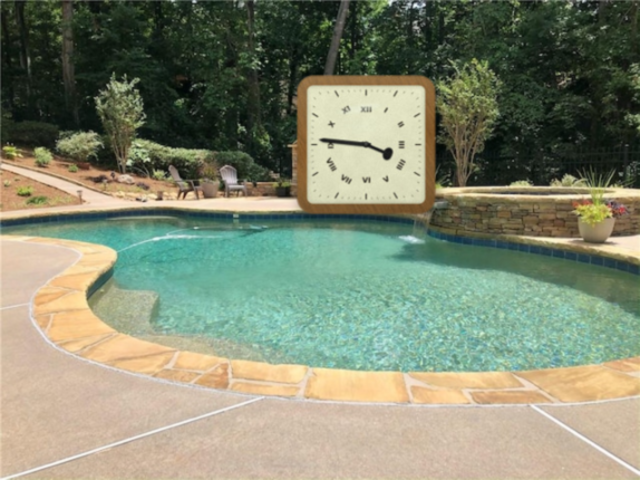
3:46
